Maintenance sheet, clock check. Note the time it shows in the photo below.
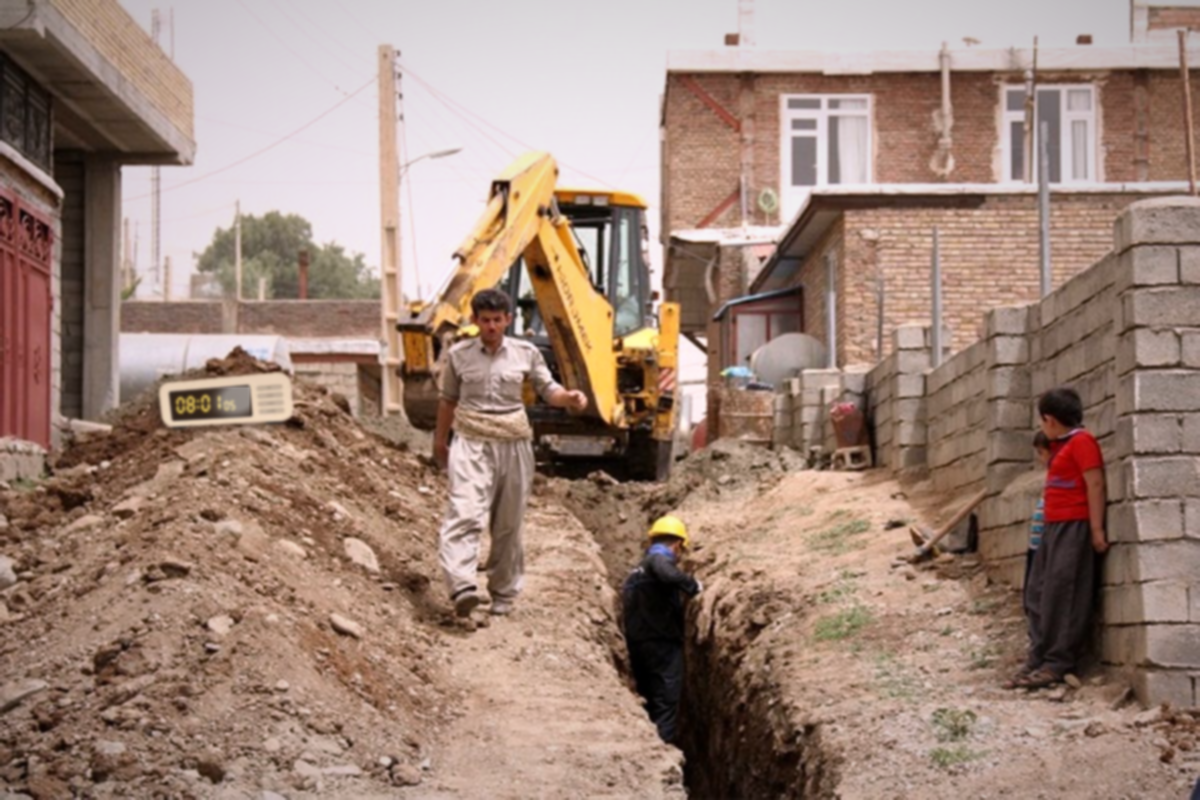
8:01
